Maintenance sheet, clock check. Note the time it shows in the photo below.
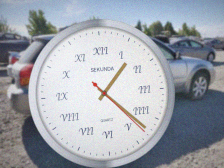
1:22:23
